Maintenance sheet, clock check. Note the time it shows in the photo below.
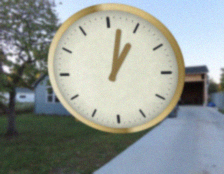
1:02
